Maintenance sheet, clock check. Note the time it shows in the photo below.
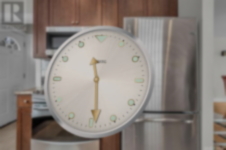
11:29
